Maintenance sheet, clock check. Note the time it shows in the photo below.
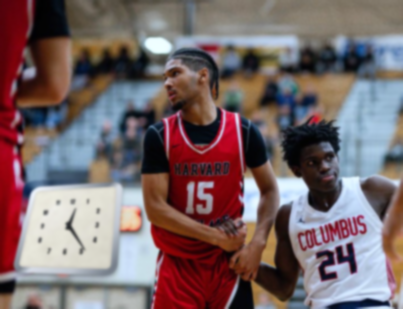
12:24
